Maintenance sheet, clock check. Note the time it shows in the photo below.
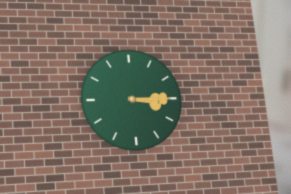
3:15
